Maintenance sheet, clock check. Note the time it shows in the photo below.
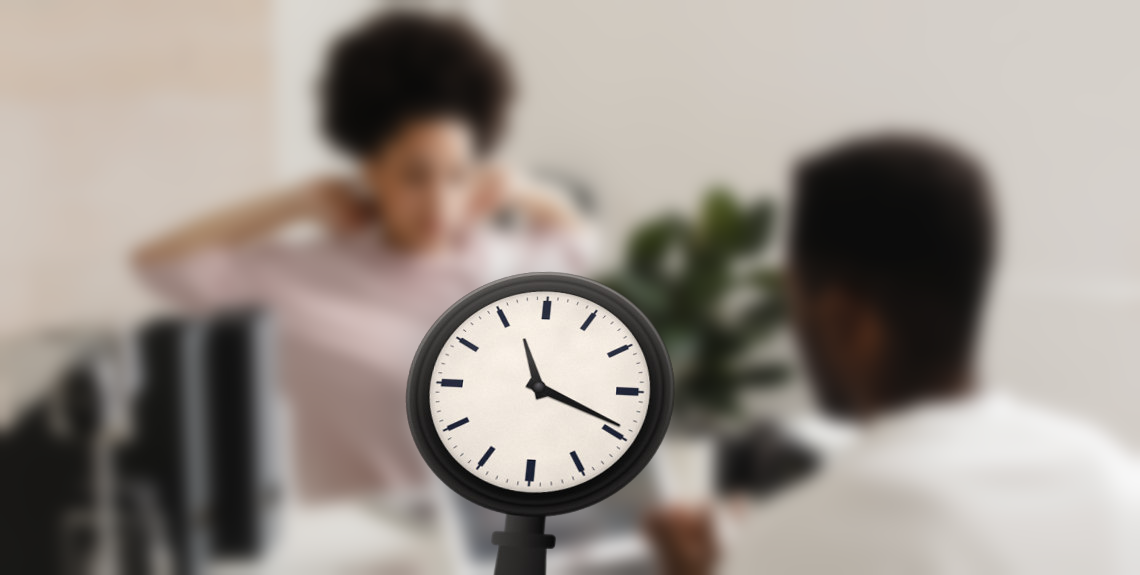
11:19
